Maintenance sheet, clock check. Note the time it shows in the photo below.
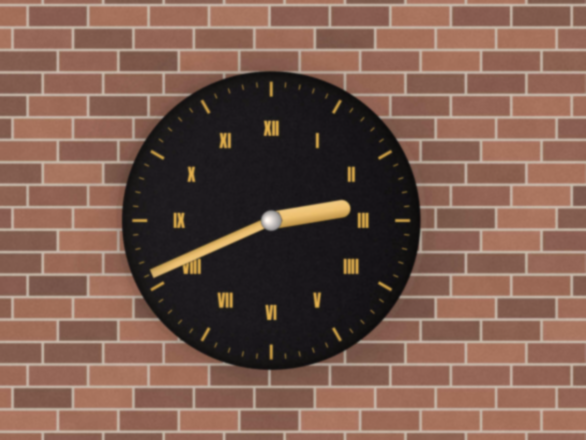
2:41
